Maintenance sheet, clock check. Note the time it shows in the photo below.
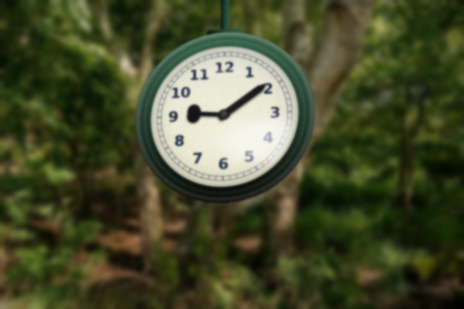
9:09
